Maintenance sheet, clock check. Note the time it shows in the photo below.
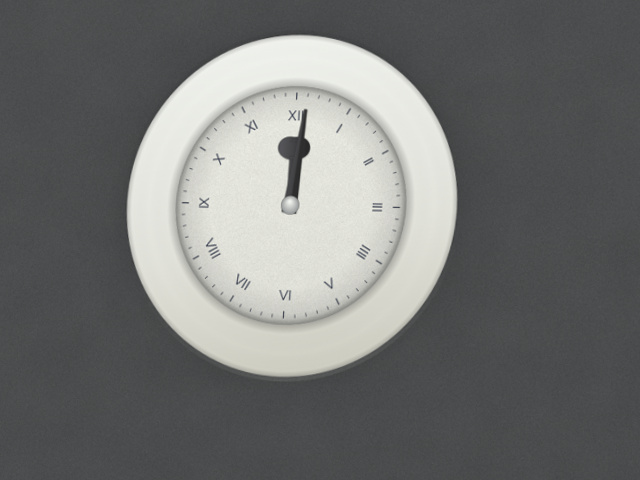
12:01
